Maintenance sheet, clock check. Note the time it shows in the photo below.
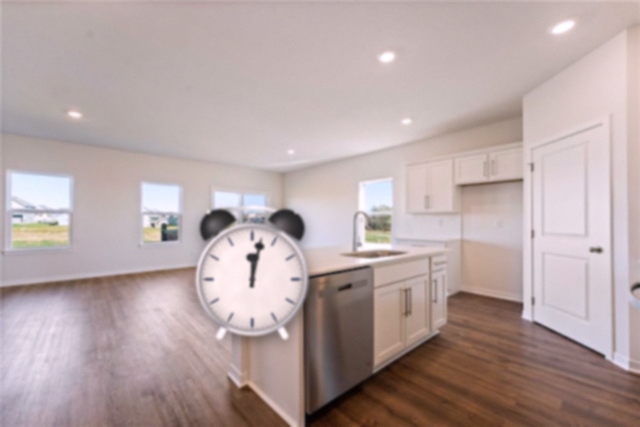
12:02
